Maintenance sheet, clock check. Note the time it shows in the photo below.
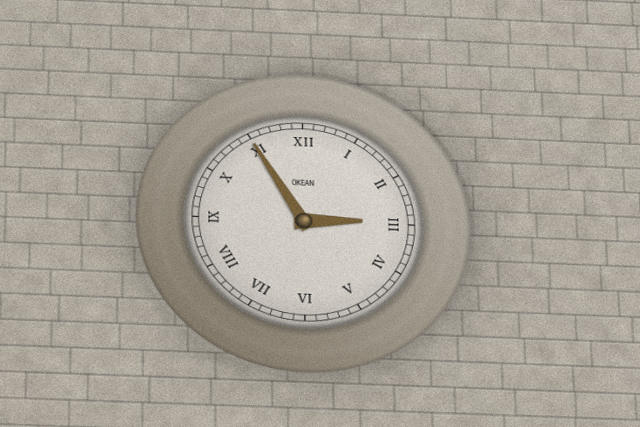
2:55
